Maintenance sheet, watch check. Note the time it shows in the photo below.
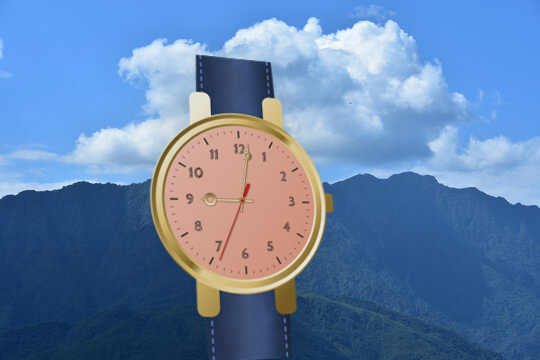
9:01:34
